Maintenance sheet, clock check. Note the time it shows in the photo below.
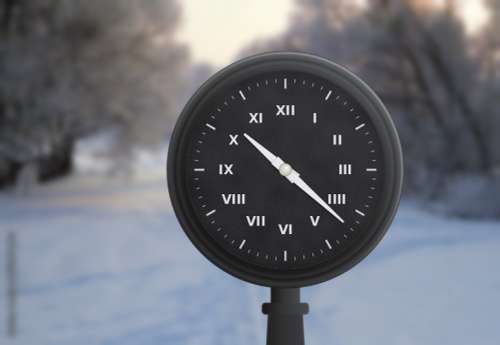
10:22
